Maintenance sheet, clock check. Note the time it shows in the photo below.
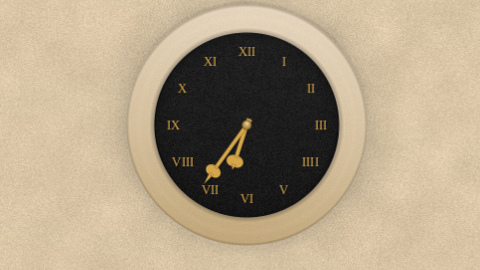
6:36
